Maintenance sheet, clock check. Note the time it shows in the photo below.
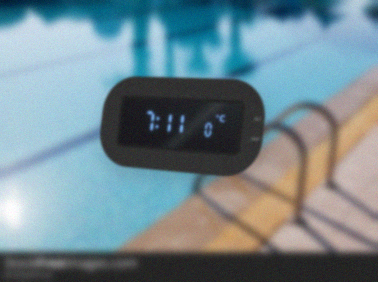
7:11
